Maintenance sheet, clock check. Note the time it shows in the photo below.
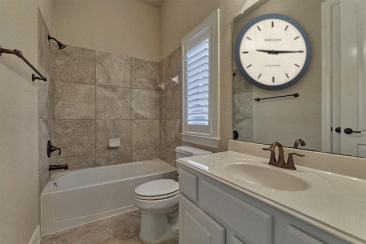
9:15
